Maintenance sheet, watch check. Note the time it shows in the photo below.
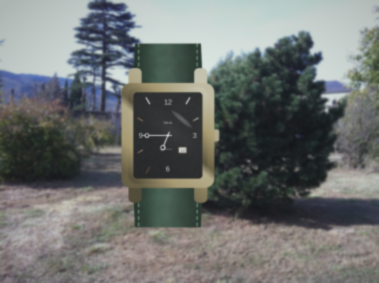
6:45
